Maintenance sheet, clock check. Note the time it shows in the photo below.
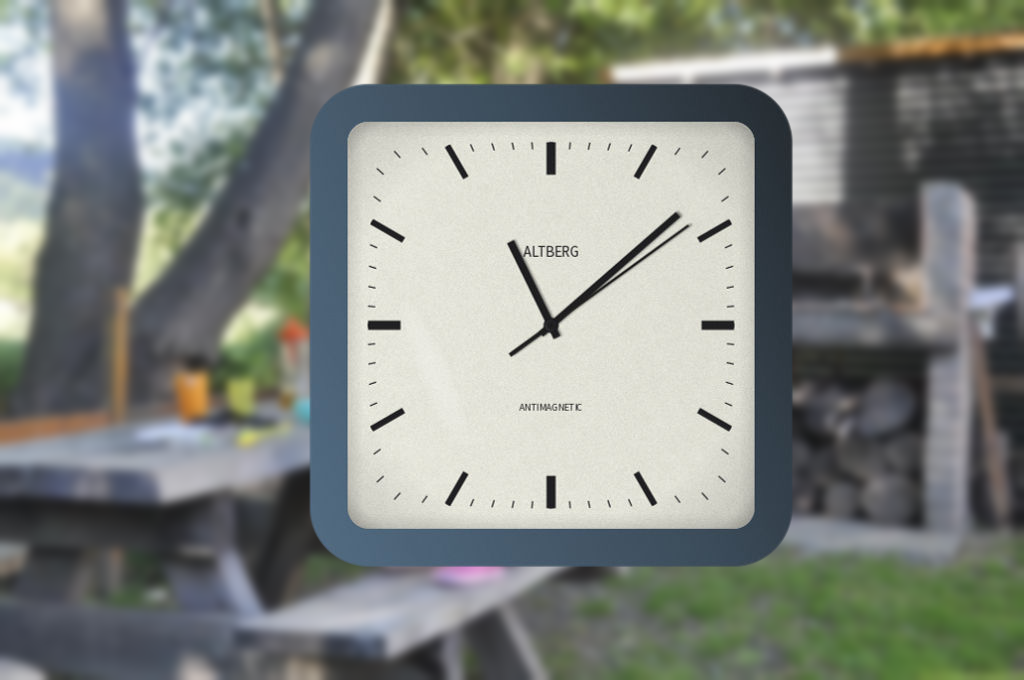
11:08:09
